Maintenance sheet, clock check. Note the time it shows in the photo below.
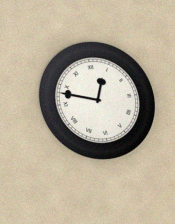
12:48
